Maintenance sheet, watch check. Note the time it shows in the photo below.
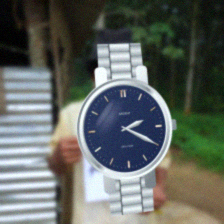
2:20
